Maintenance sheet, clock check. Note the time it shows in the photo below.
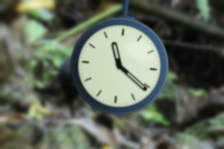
11:21
